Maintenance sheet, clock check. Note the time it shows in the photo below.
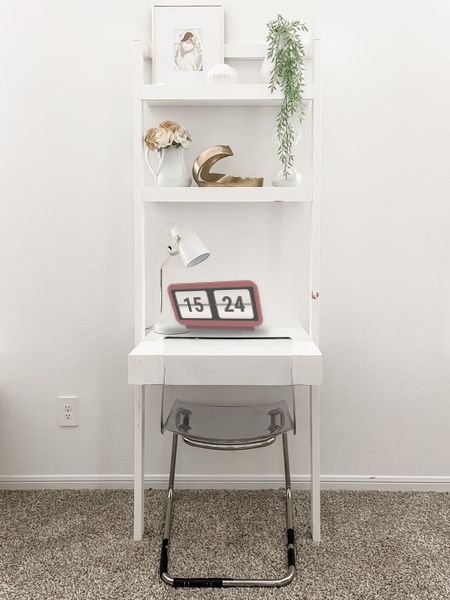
15:24
